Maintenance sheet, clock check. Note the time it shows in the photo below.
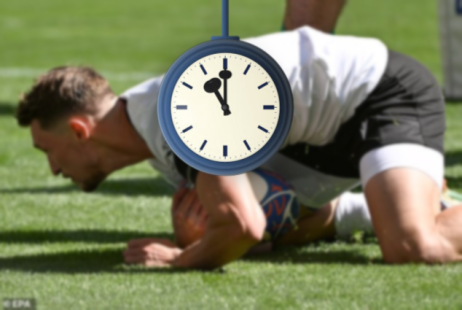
11:00
